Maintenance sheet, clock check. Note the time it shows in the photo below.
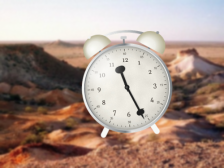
11:26
